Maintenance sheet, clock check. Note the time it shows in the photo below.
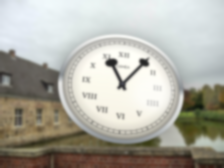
11:06
